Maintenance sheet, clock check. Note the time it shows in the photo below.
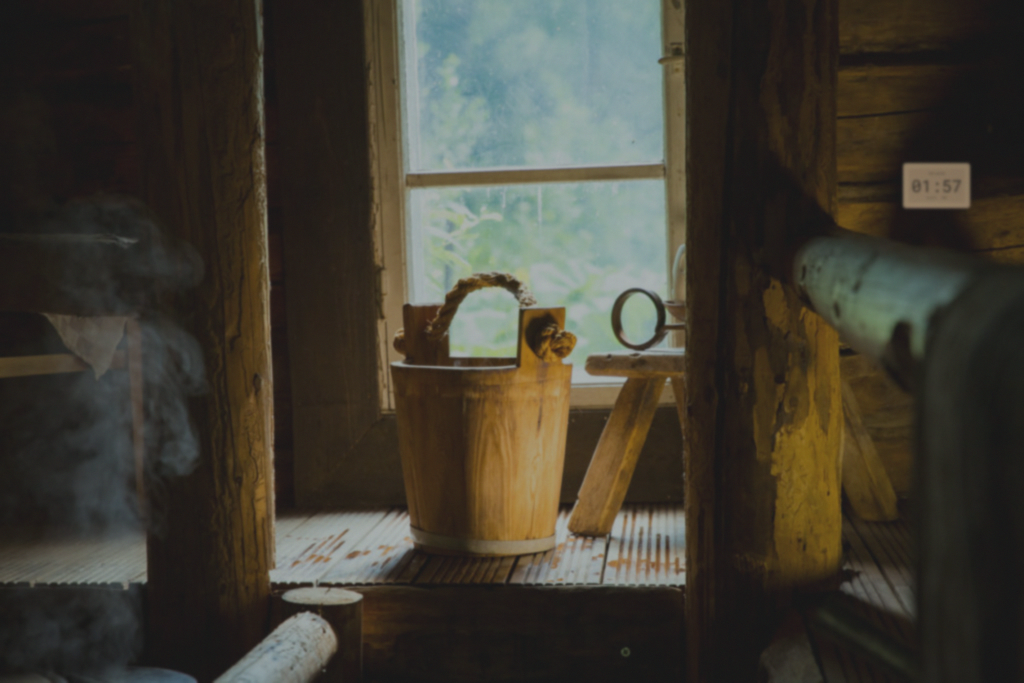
1:57
